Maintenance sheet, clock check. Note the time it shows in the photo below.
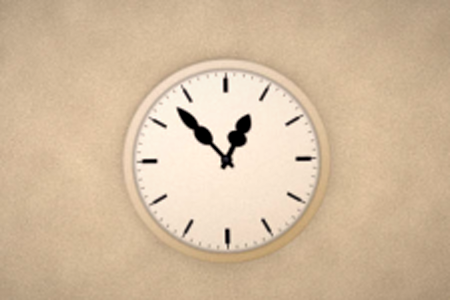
12:53
